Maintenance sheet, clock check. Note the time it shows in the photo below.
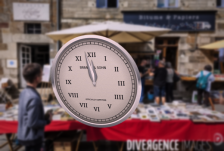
11:58
